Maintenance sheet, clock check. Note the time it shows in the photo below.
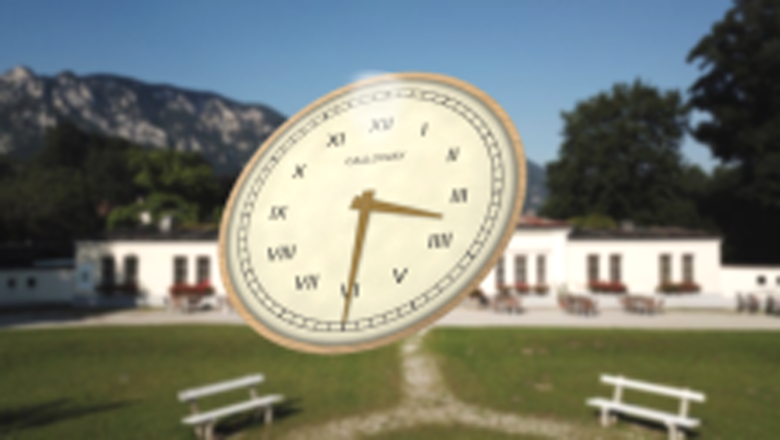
3:30
